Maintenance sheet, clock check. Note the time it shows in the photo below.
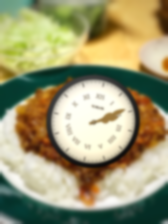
2:09
